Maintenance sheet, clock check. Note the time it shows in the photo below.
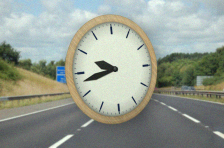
9:43
